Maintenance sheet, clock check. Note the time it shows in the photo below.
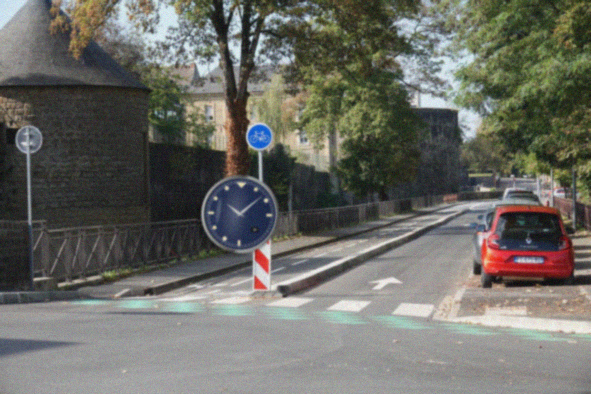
10:08
